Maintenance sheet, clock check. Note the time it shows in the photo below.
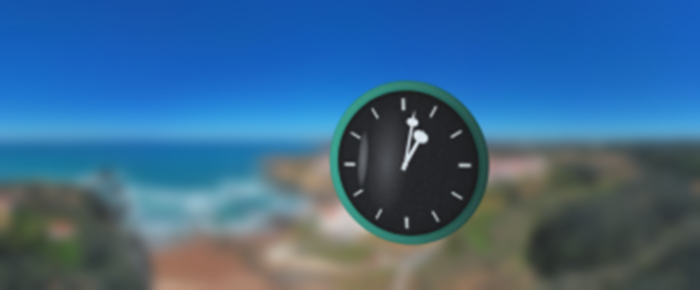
1:02
